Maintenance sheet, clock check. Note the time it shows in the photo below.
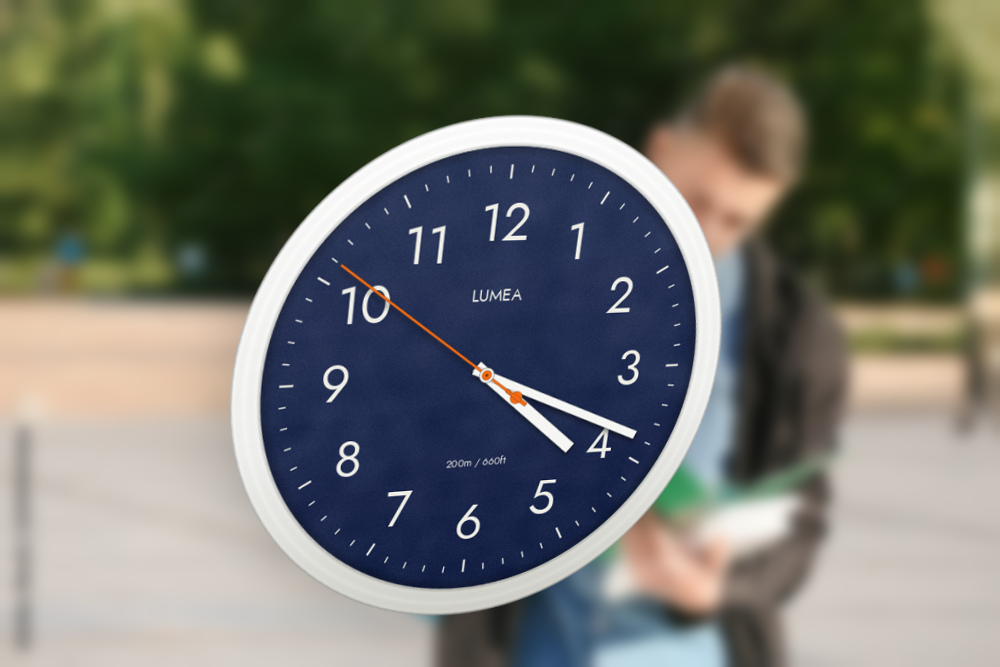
4:18:51
